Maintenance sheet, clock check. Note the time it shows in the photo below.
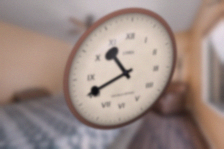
10:41
